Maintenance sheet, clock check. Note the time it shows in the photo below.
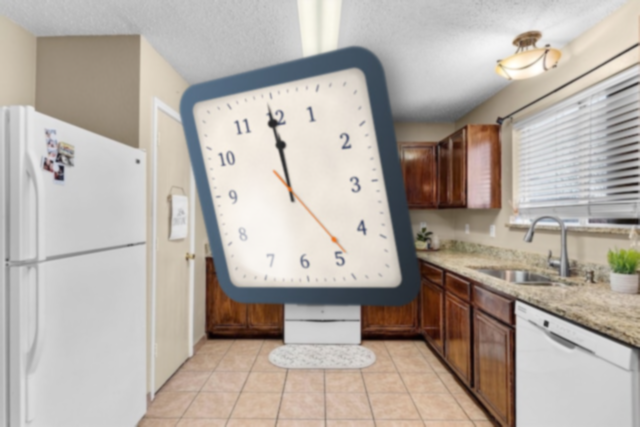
11:59:24
